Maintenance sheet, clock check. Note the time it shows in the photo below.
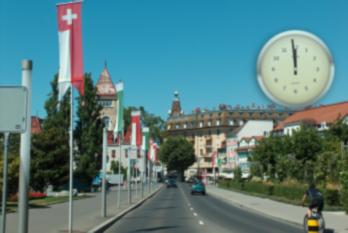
11:59
